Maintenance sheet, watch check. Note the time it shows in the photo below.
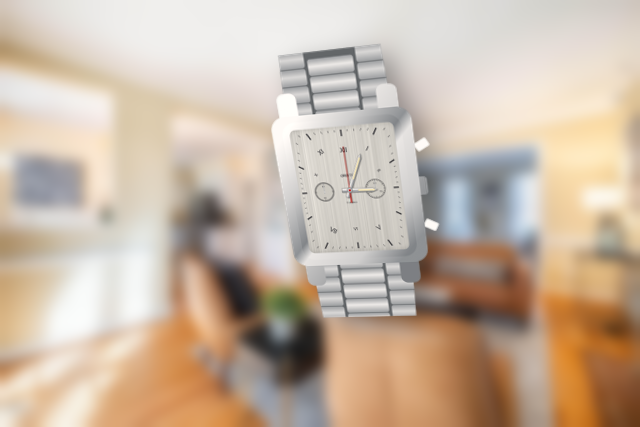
3:04
